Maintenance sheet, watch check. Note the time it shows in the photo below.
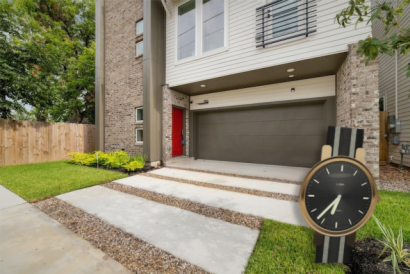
6:37
